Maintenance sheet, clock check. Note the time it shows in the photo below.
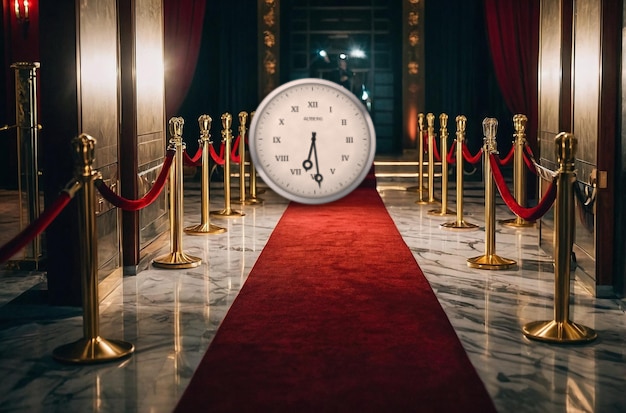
6:29
